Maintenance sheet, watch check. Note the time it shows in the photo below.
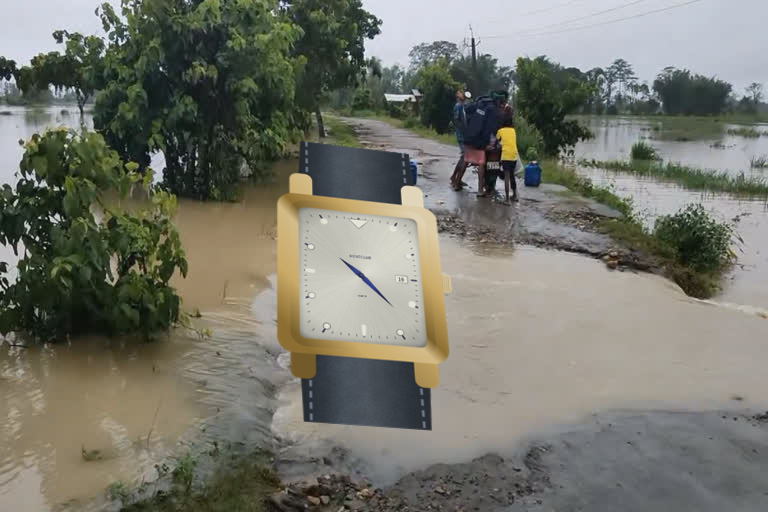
10:23
